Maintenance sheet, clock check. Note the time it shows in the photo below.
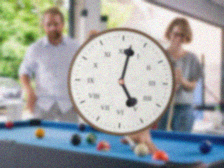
5:02
